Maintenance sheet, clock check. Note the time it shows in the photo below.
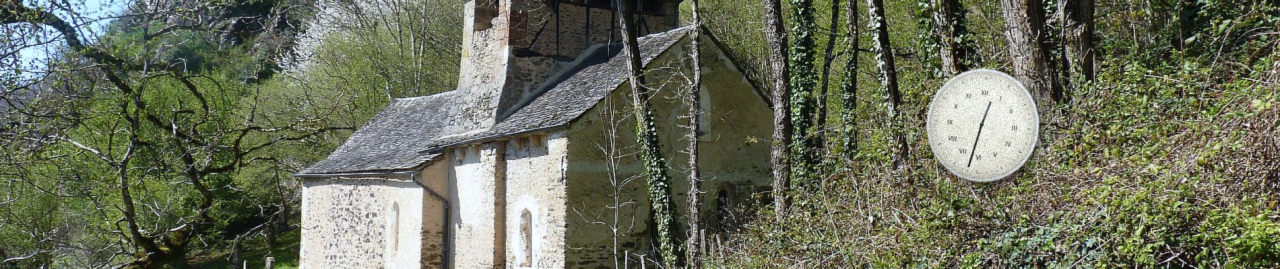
12:32
